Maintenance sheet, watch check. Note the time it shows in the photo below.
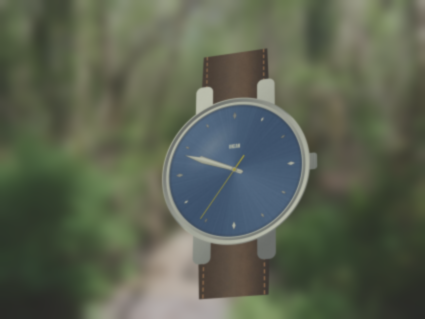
9:48:36
